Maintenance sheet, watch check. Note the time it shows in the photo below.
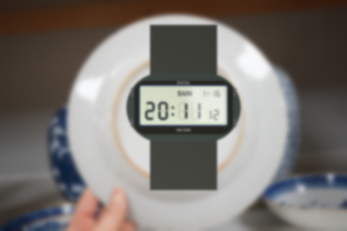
20:11
